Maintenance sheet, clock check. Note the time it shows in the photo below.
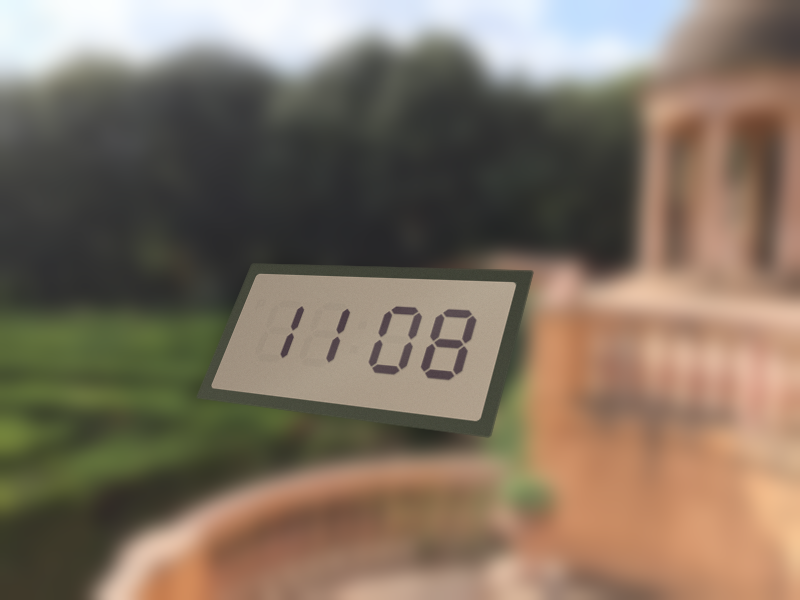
11:08
